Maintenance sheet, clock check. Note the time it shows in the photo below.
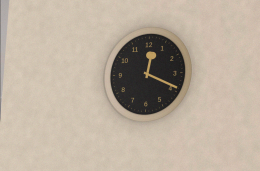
12:19
